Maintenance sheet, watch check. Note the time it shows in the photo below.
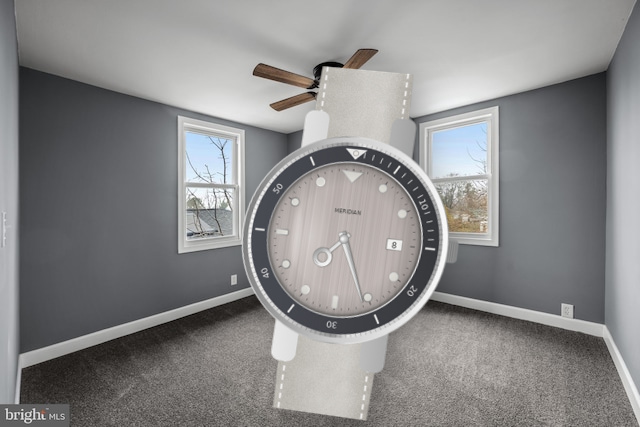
7:26
